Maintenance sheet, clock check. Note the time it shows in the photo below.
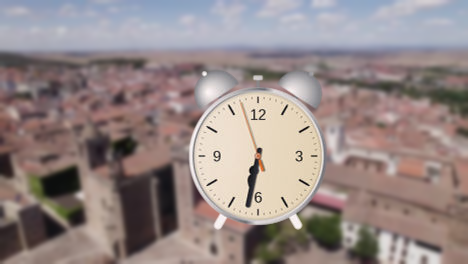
6:31:57
